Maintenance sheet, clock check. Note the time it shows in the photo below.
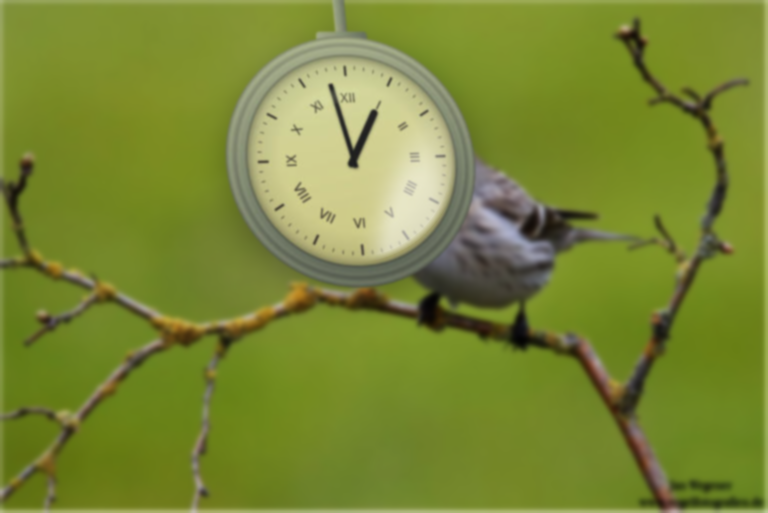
12:58
